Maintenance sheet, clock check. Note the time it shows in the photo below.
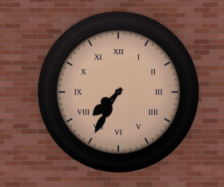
7:35
